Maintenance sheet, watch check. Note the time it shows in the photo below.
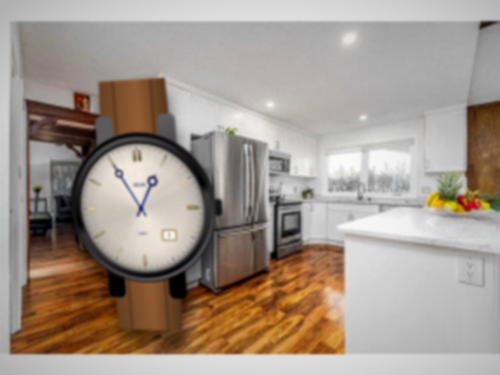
12:55
